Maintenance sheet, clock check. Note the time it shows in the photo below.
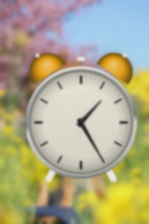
1:25
